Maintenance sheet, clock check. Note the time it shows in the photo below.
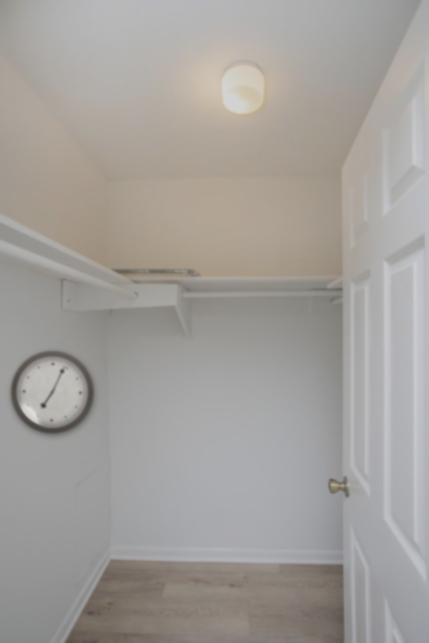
7:04
